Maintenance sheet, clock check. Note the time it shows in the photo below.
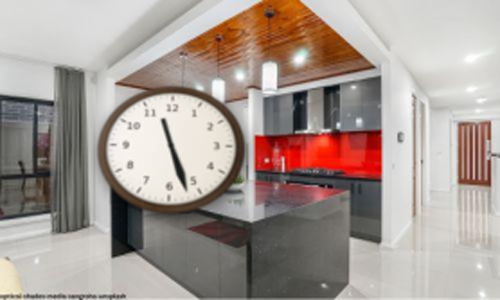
11:27
